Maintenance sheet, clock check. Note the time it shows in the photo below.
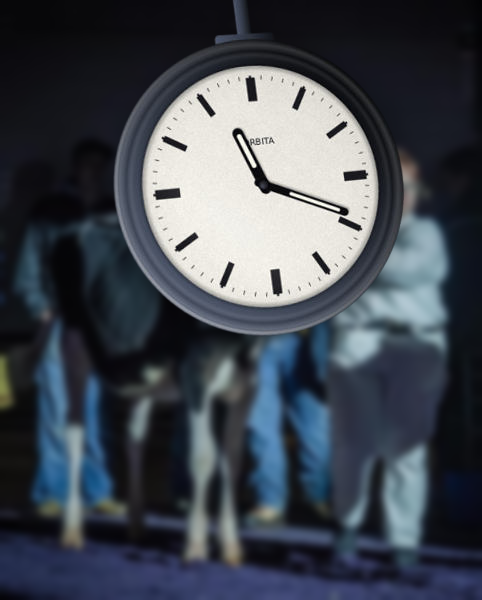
11:19
